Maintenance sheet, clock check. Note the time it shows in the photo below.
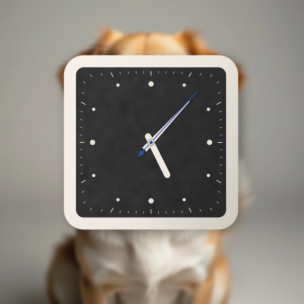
5:07:07
